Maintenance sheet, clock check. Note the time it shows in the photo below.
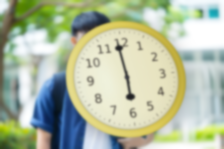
5:59
